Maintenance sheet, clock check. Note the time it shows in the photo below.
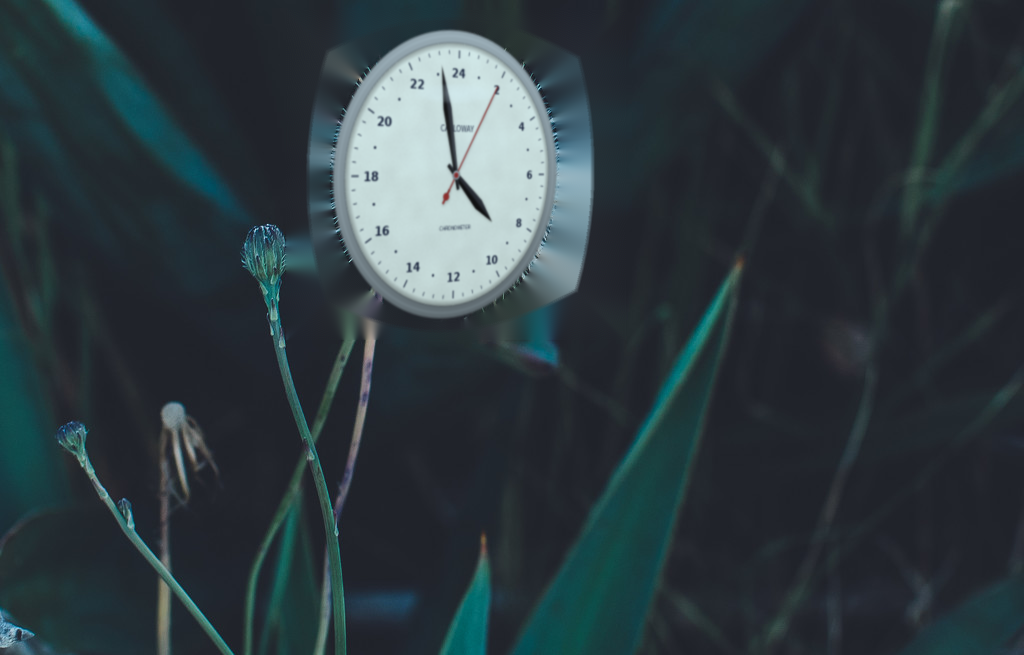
8:58:05
